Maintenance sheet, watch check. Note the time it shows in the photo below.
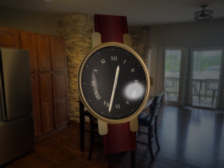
12:33
